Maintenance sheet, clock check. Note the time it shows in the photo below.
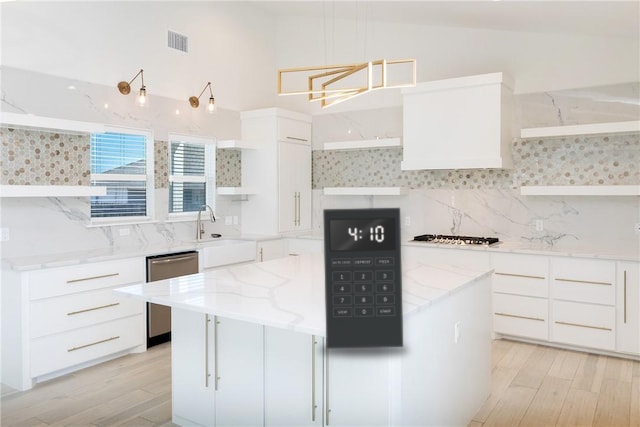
4:10
